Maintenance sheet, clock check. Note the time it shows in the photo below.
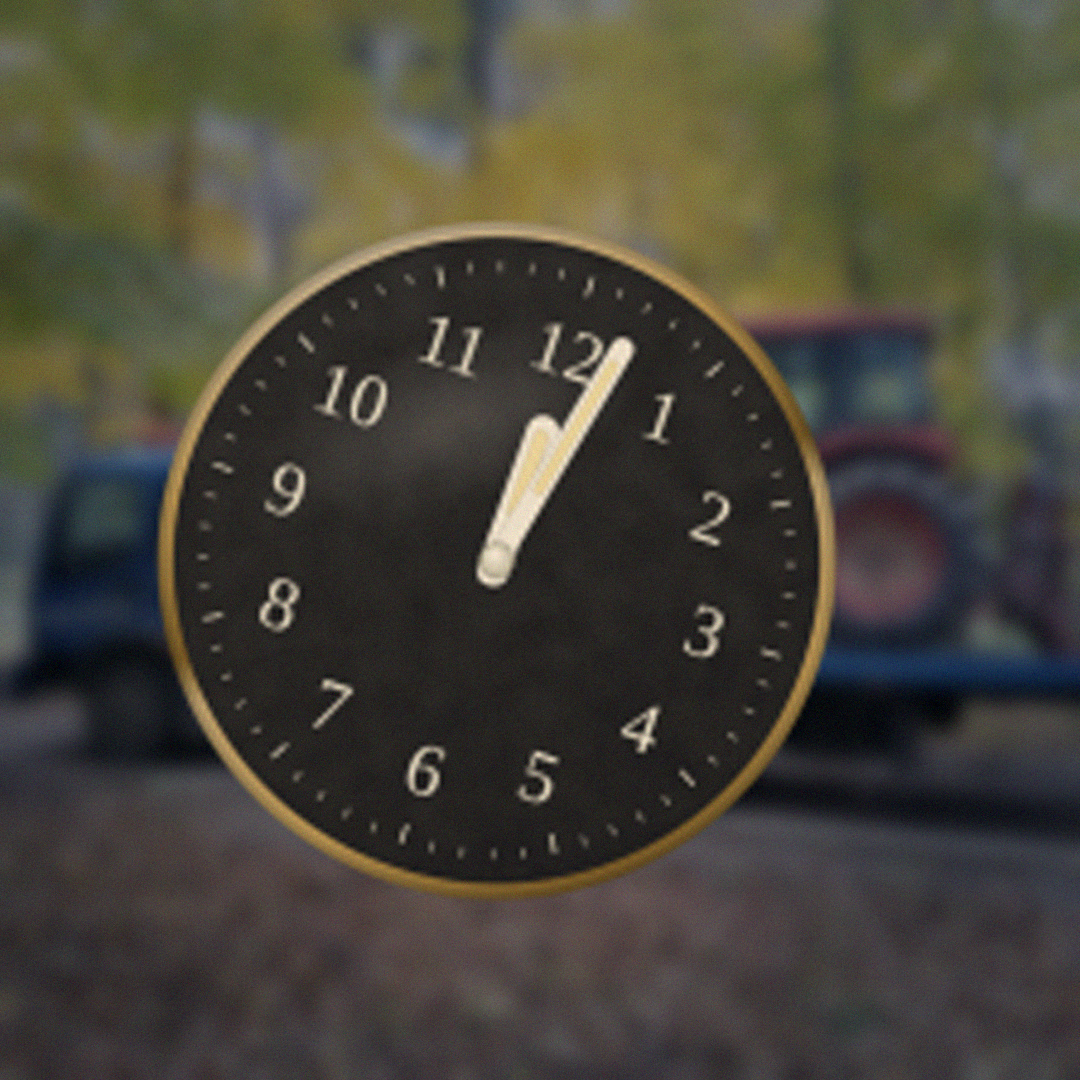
12:02
